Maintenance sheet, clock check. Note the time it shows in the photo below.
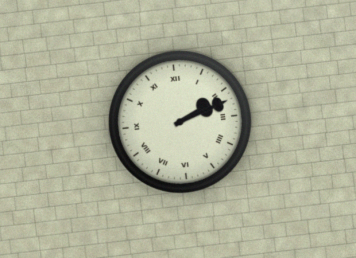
2:12
